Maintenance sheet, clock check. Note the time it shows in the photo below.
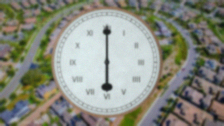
6:00
